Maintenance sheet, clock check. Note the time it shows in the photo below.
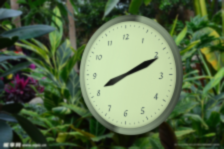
8:11
